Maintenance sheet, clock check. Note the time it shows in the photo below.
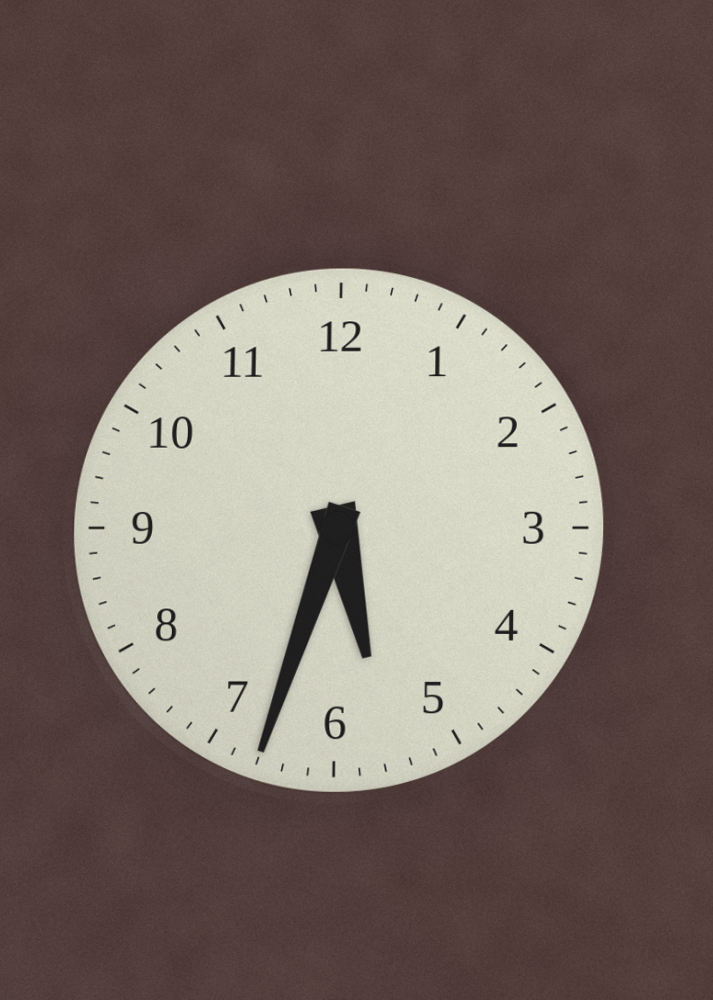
5:33
